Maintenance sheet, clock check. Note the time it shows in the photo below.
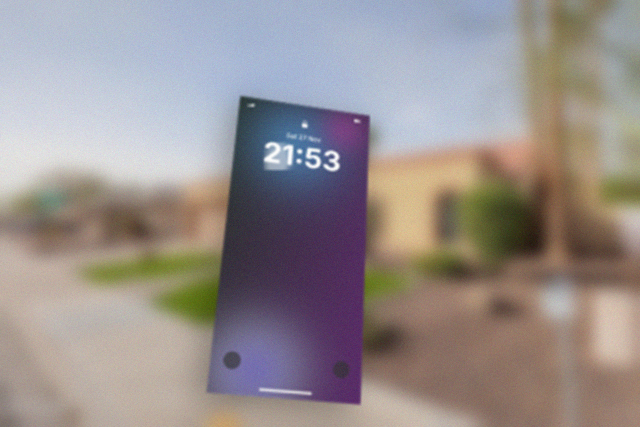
21:53
